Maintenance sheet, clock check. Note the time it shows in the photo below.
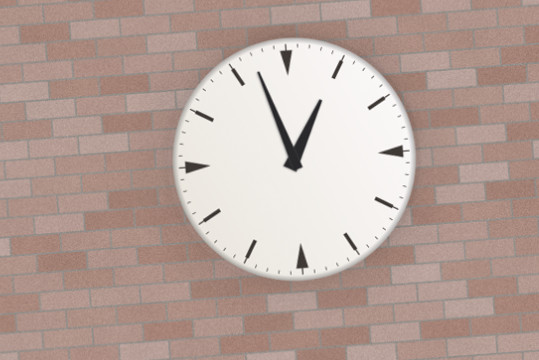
12:57
